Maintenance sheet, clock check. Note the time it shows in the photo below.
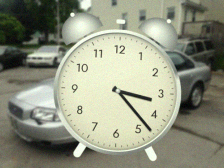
3:23
